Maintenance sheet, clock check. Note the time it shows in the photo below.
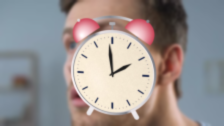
1:59
